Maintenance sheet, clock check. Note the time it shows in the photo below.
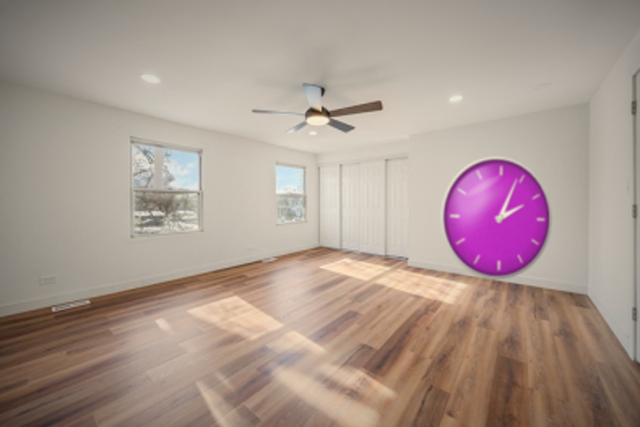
2:04
